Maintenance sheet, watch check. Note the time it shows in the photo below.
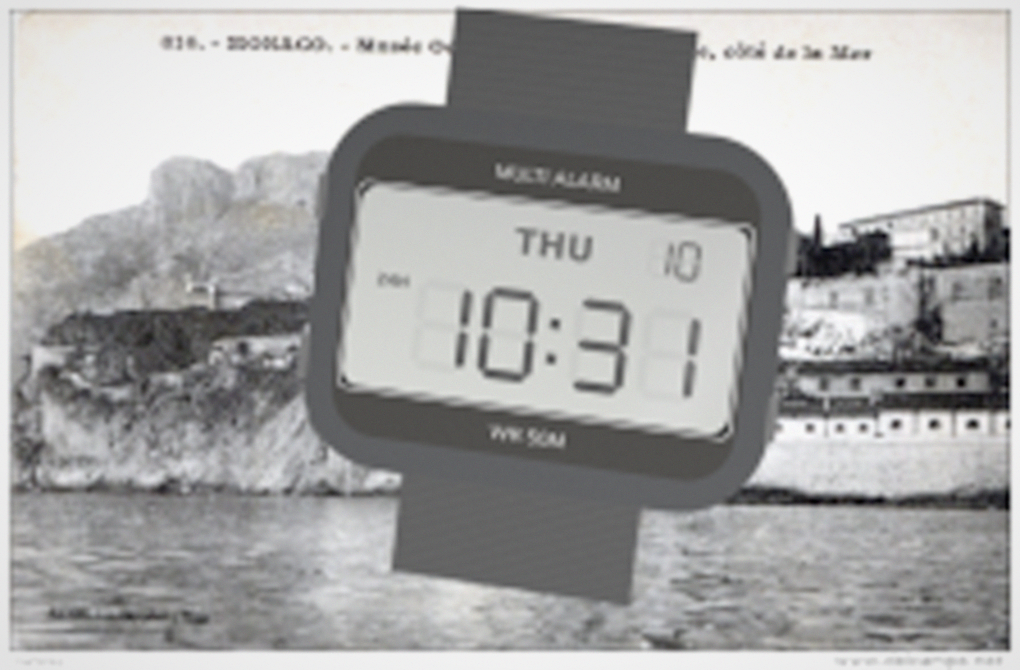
10:31
